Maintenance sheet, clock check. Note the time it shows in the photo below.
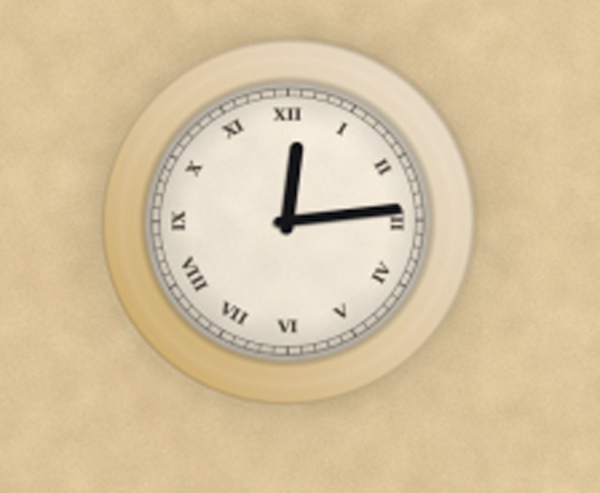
12:14
